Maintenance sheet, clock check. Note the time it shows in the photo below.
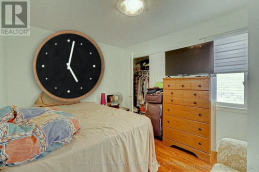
5:02
